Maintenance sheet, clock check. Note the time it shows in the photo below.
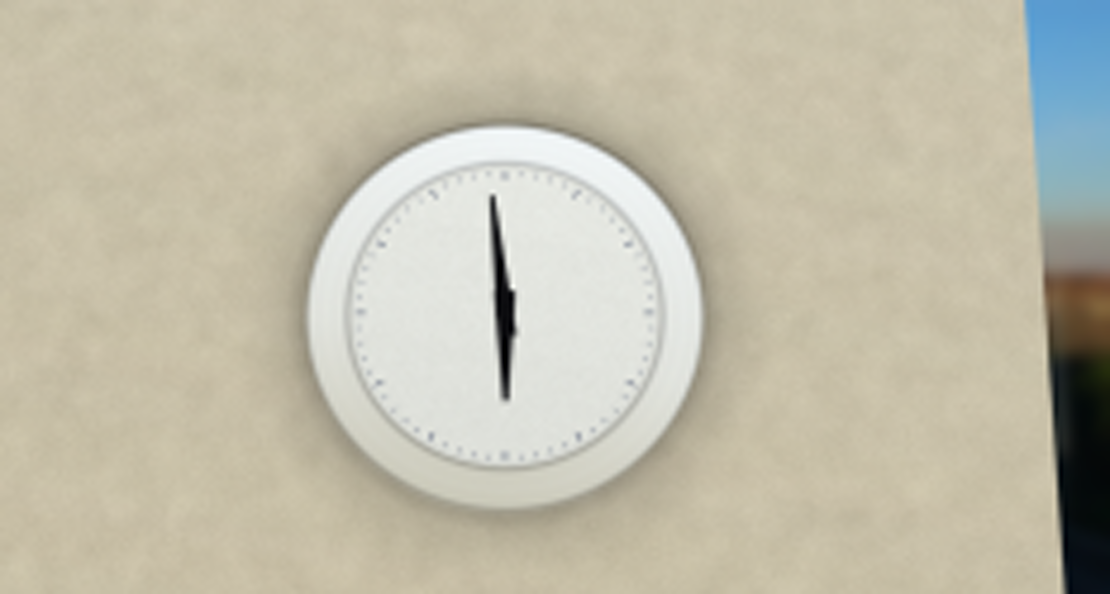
5:59
